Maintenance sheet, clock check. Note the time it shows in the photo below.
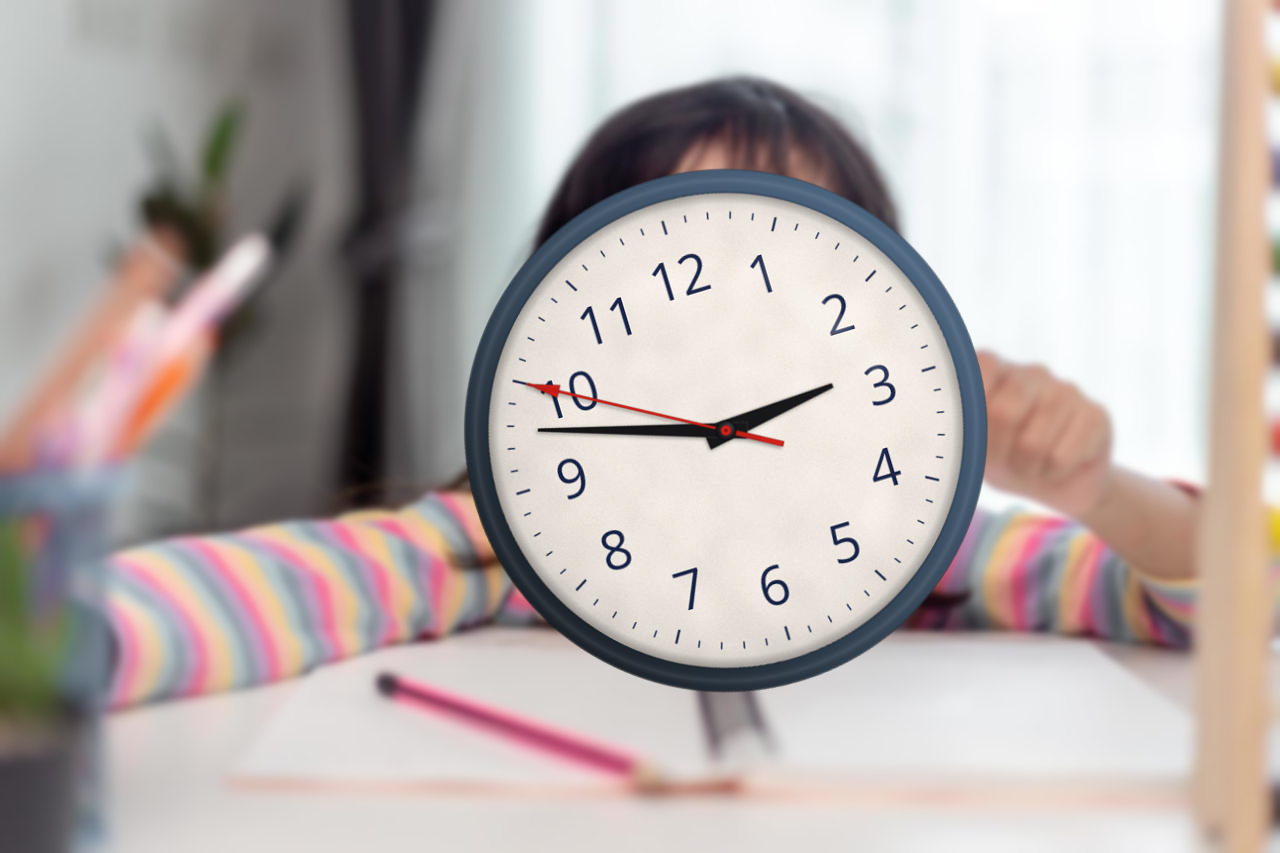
2:47:50
